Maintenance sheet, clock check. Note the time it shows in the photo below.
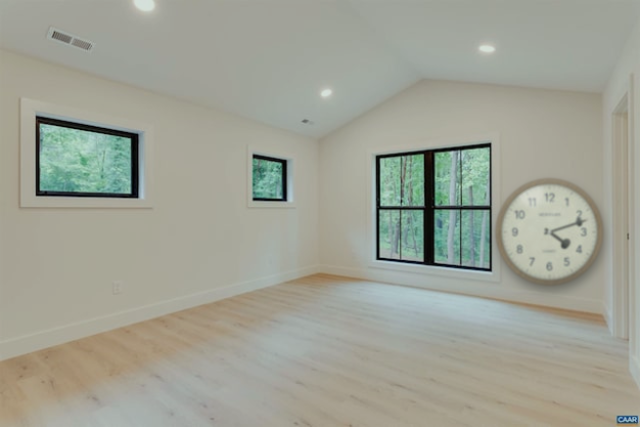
4:12
